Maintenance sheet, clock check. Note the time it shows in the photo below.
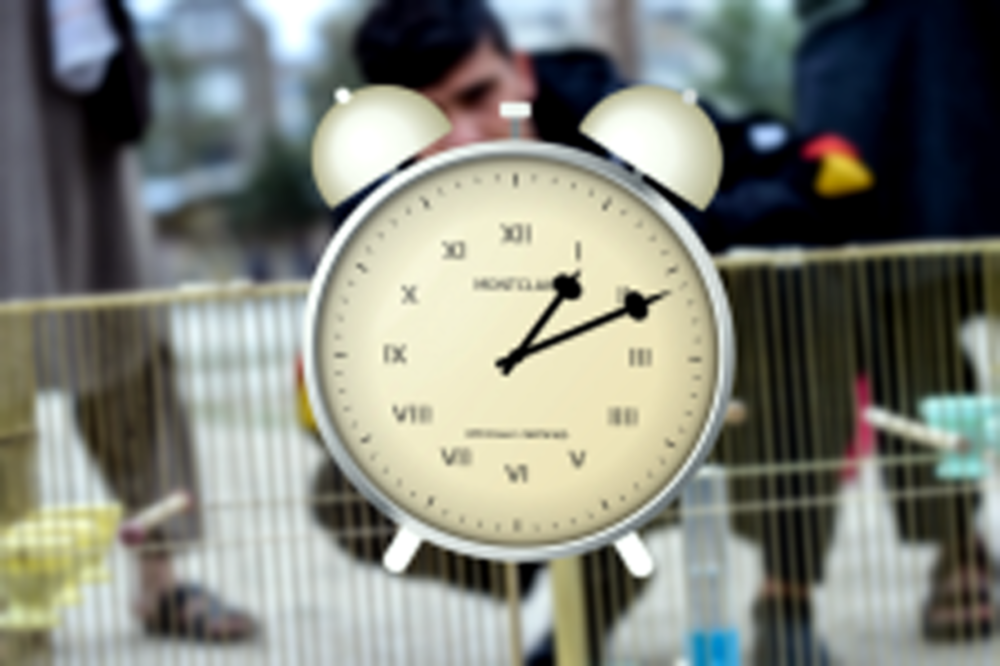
1:11
